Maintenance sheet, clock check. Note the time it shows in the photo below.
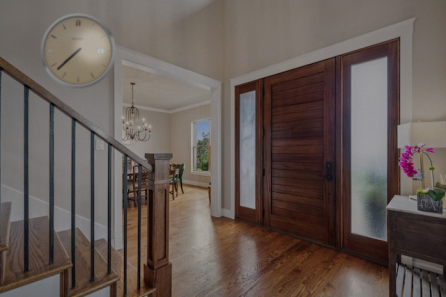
7:38
